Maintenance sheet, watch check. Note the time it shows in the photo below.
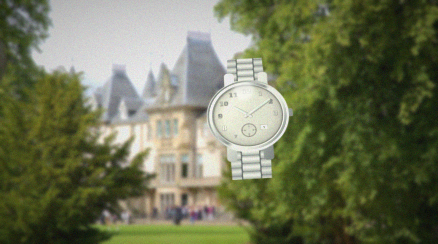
10:09
